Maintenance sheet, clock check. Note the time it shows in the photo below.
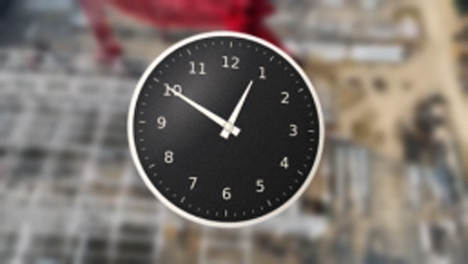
12:50
